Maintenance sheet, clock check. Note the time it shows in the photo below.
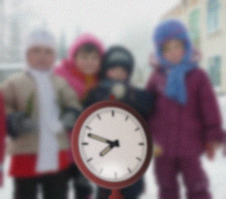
7:48
